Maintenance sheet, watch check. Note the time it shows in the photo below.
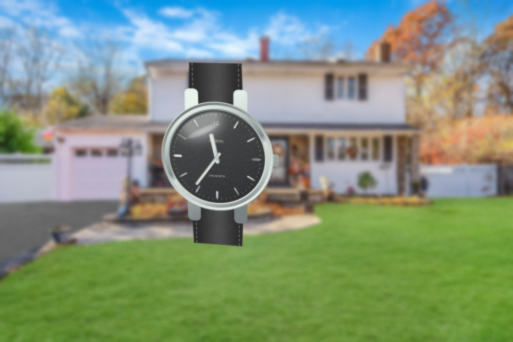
11:36
